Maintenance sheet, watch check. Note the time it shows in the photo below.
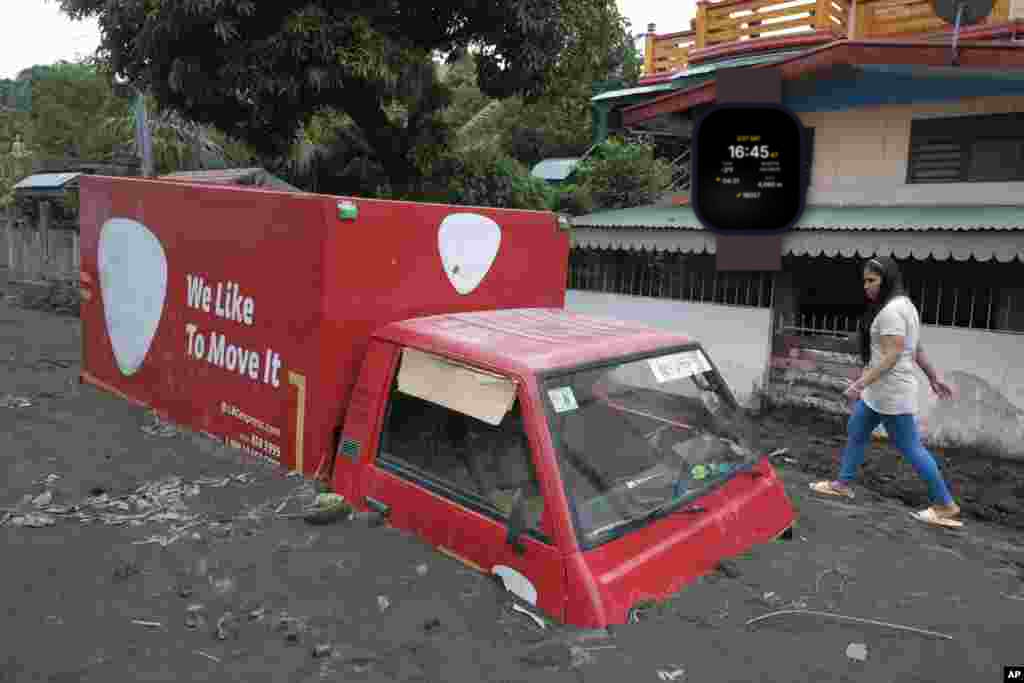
16:45
